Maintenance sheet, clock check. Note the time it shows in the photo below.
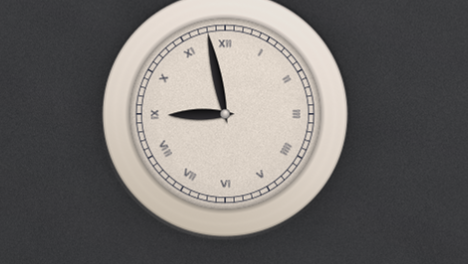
8:58
